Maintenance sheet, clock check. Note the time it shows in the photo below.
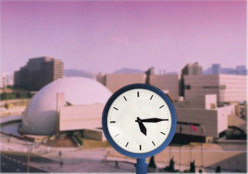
5:15
